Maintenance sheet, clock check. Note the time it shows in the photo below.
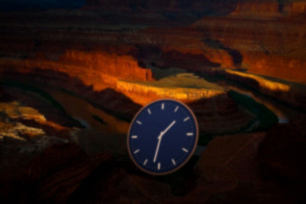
1:32
